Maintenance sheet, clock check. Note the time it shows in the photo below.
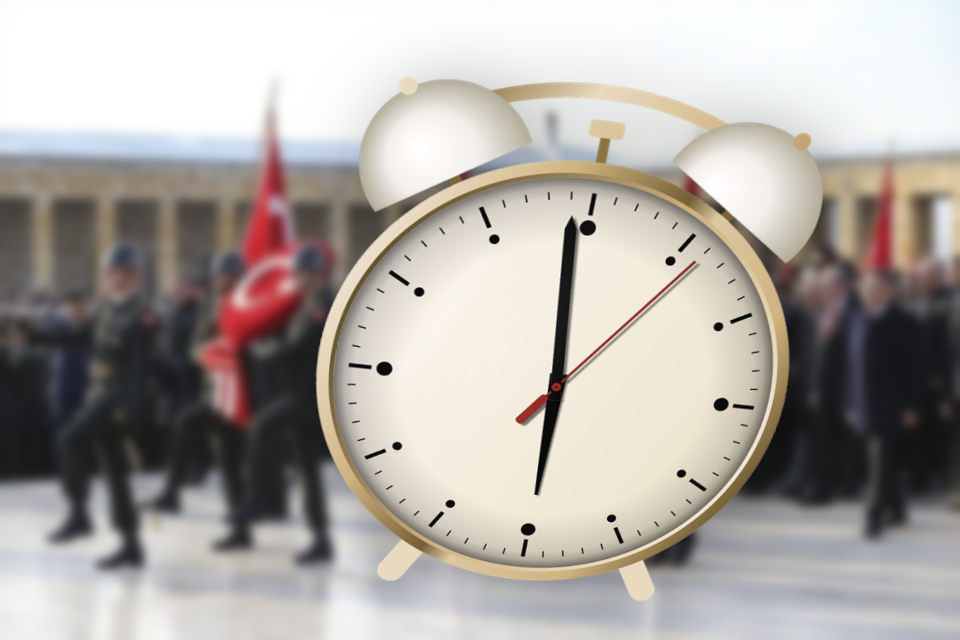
5:59:06
